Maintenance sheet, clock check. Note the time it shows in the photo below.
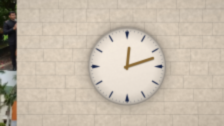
12:12
